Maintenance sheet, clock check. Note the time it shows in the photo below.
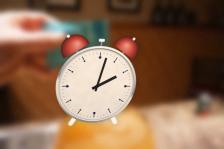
2:02
